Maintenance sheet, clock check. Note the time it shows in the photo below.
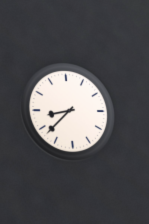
8:38
